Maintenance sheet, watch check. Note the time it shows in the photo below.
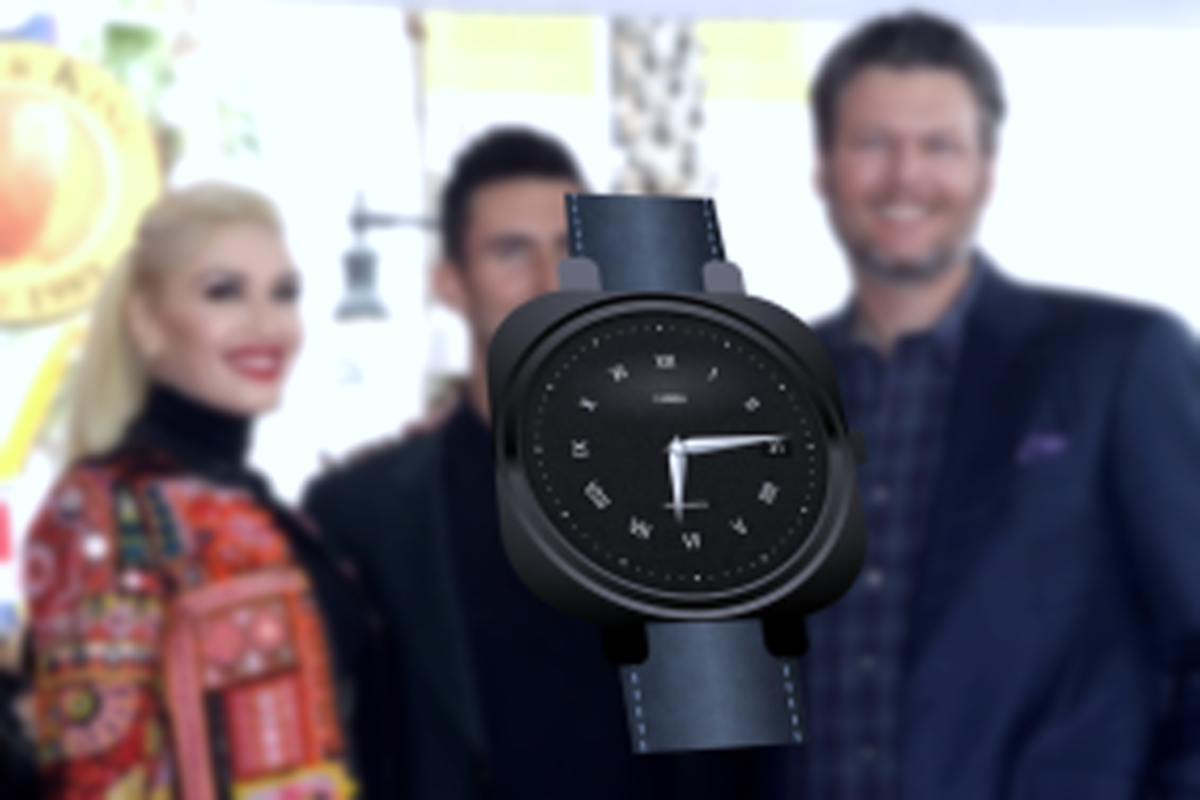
6:14
